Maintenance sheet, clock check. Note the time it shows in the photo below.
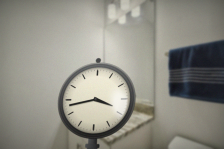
3:43
